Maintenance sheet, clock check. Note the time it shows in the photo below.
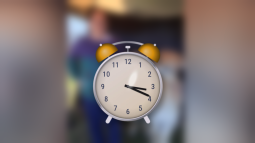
3:19
